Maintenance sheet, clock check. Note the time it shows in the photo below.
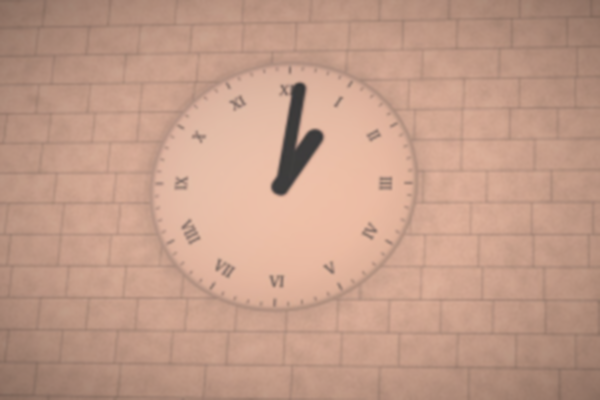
1:01
